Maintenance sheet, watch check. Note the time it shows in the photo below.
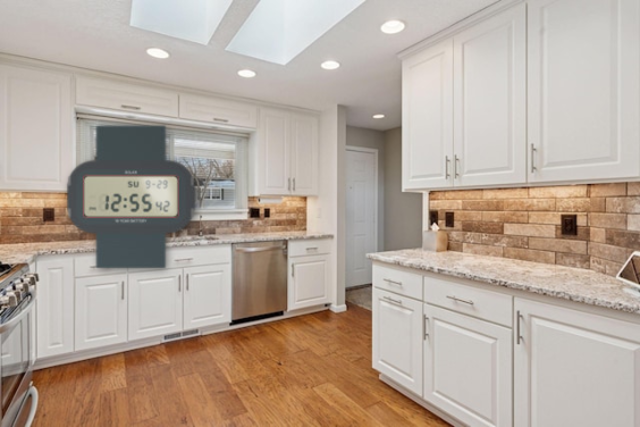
12:55:42
